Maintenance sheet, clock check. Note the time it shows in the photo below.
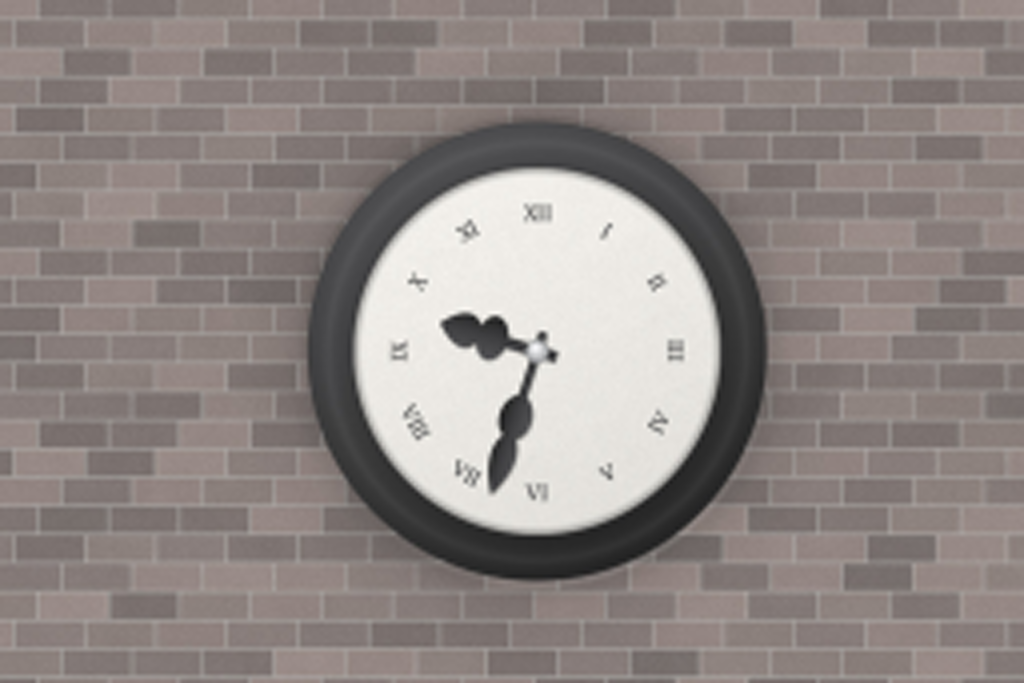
9:33
